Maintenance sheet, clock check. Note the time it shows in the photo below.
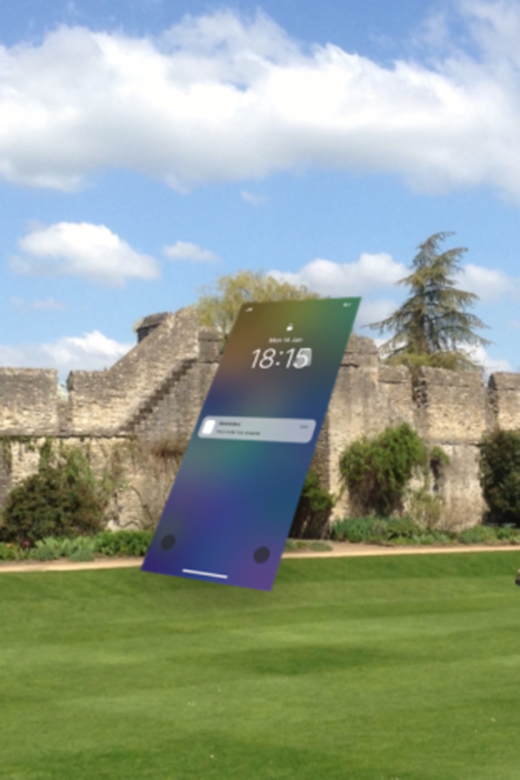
18:15
